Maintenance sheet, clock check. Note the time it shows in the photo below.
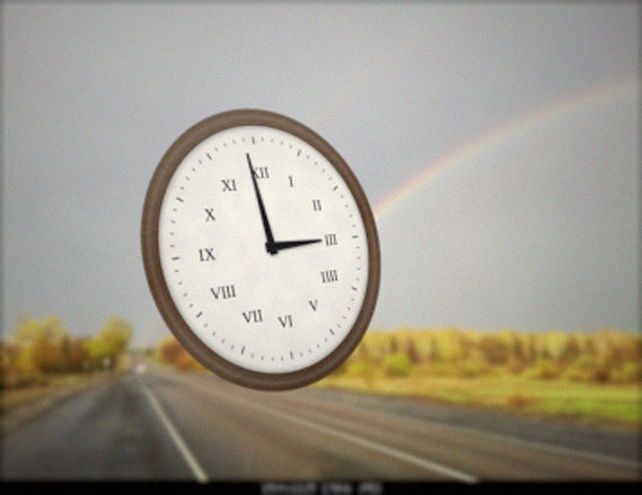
2:59
